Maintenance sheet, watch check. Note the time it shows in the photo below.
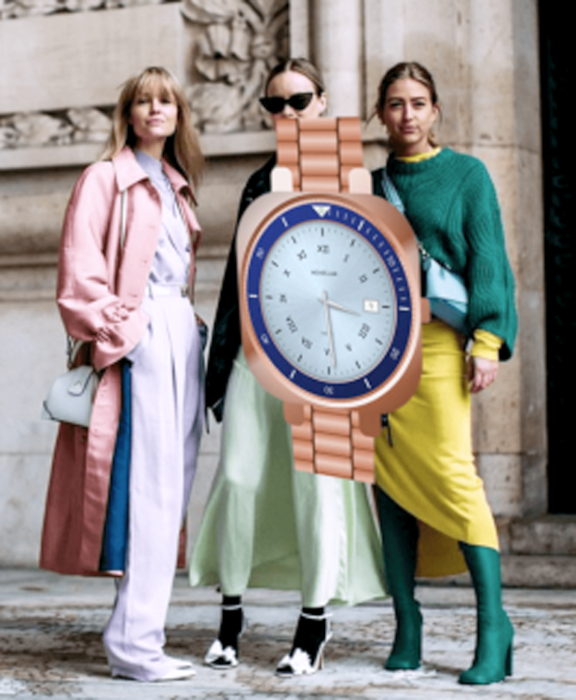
3:29
